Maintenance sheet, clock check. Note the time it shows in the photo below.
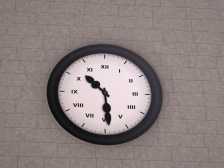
10:29
